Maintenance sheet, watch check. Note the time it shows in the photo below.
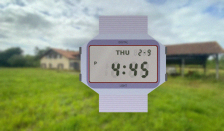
4:45
